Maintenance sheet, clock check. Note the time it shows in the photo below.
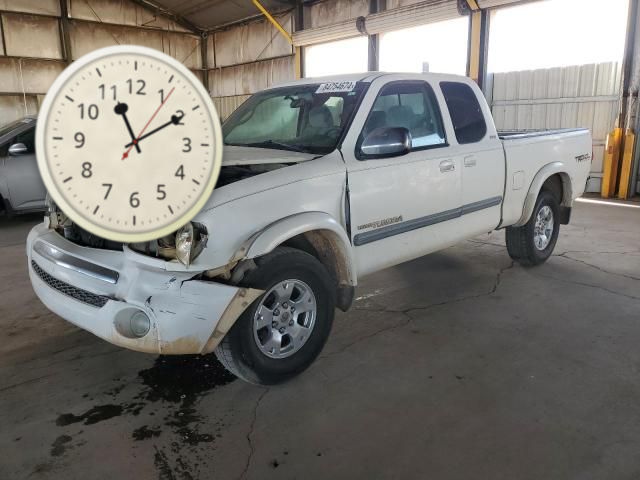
11:10:06
